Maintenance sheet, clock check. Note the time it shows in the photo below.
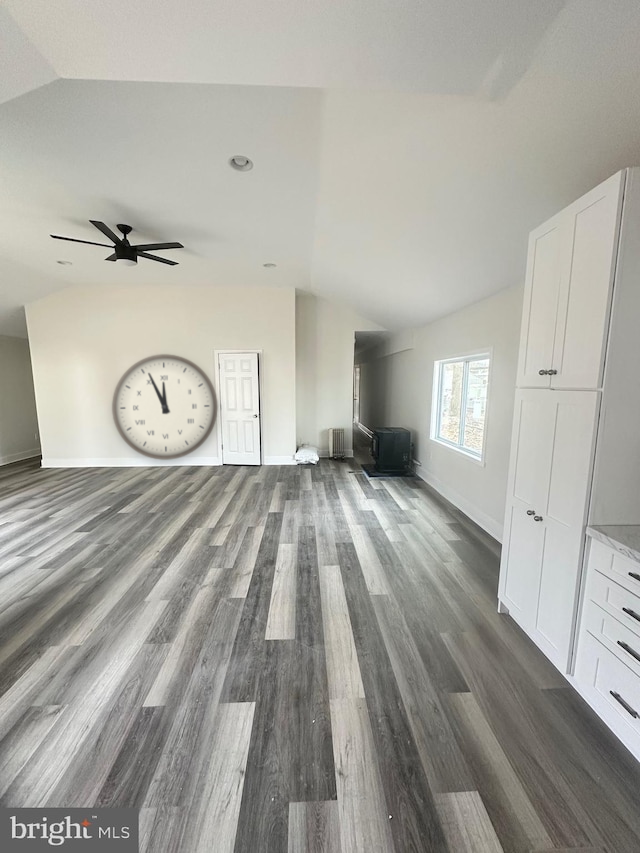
11:56
